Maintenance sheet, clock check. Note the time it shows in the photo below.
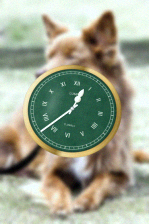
12:37
